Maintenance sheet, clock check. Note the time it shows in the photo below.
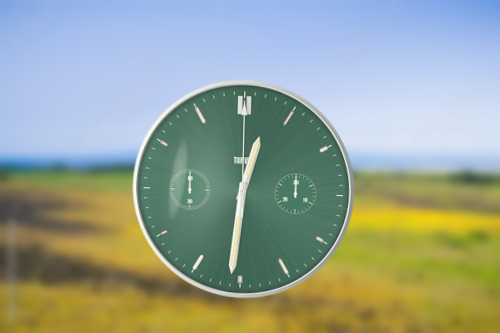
12:31
